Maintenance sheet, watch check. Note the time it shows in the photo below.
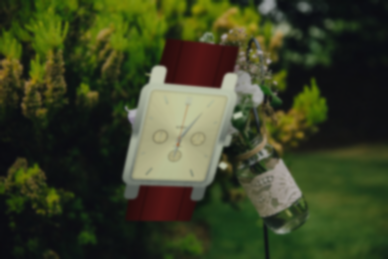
6:05
